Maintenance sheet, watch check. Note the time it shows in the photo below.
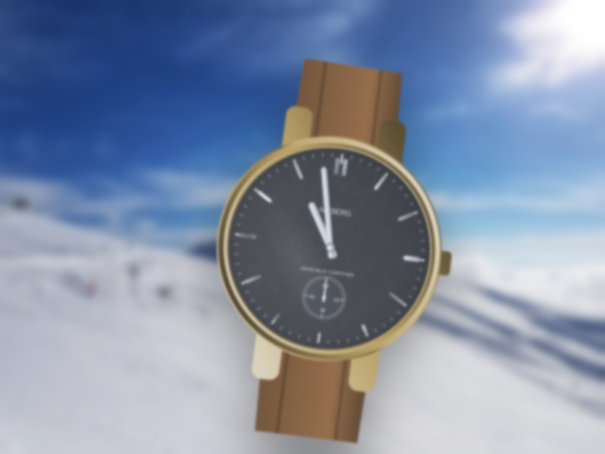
10:58
